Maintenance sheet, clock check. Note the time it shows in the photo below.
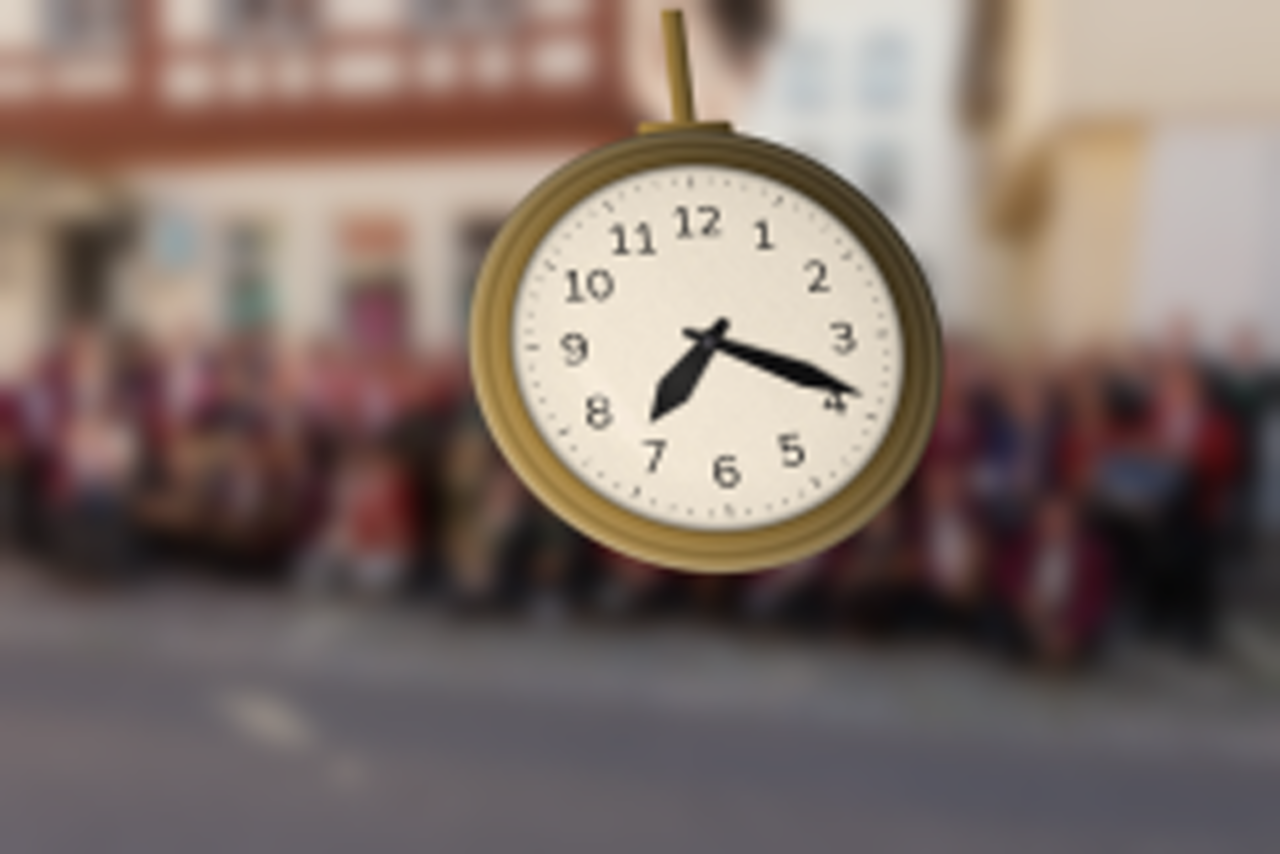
7:19
